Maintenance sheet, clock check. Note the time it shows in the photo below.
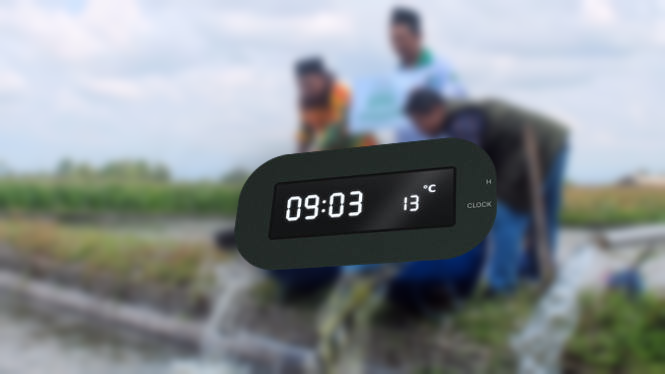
9:03
